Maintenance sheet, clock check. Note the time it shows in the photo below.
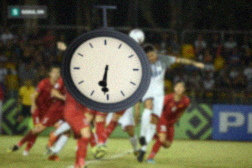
6:31
